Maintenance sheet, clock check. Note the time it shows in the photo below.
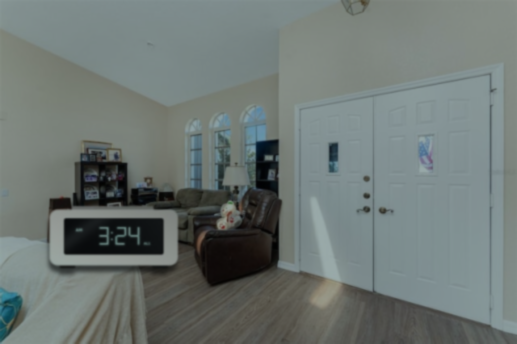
3:24
